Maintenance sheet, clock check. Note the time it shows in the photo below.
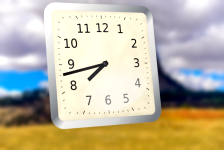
7:43
